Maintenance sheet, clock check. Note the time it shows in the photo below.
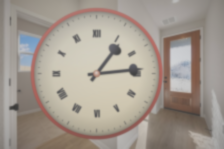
1:14
